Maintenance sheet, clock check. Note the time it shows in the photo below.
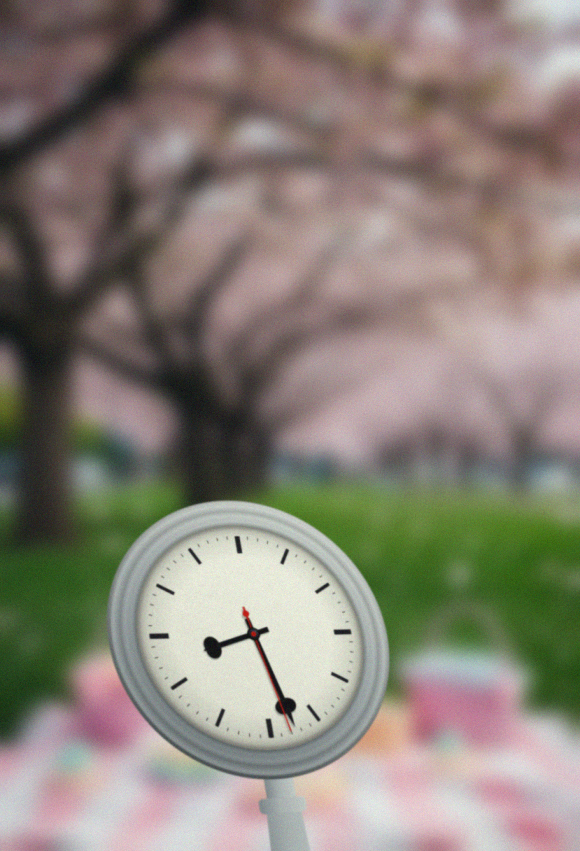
8:27:28
